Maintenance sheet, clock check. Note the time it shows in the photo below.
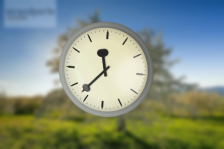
11:37
